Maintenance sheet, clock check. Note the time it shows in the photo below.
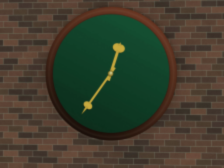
12:36
